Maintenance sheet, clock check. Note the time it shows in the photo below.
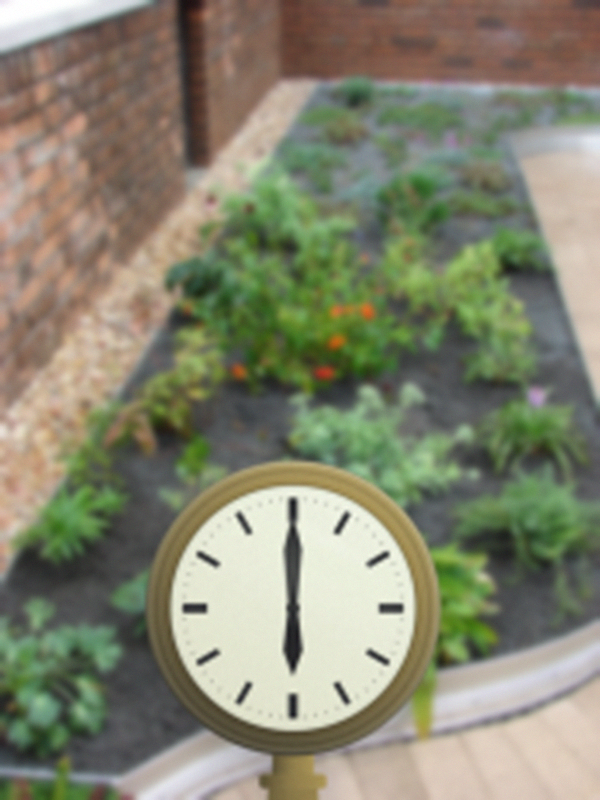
6:00
